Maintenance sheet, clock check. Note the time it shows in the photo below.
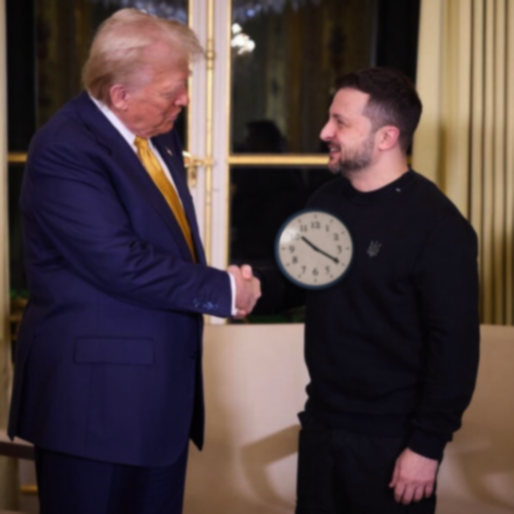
10:20
